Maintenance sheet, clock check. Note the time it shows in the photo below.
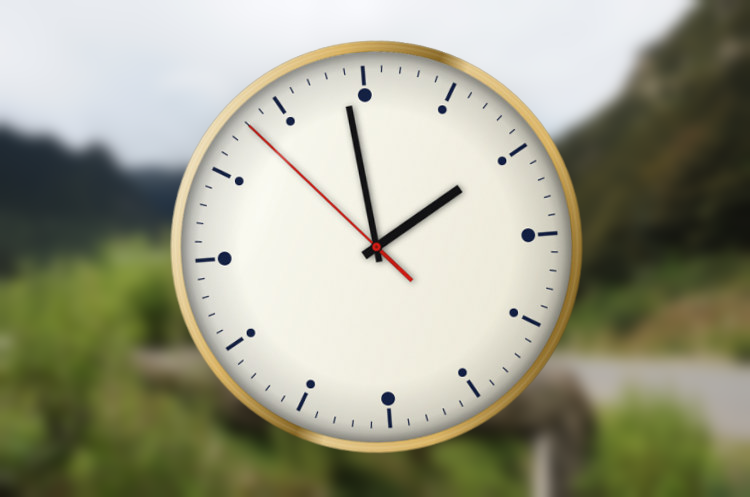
1:58:53
